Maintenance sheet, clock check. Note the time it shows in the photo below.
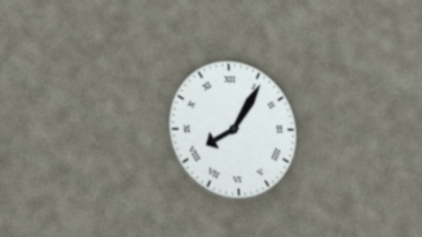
8:06
